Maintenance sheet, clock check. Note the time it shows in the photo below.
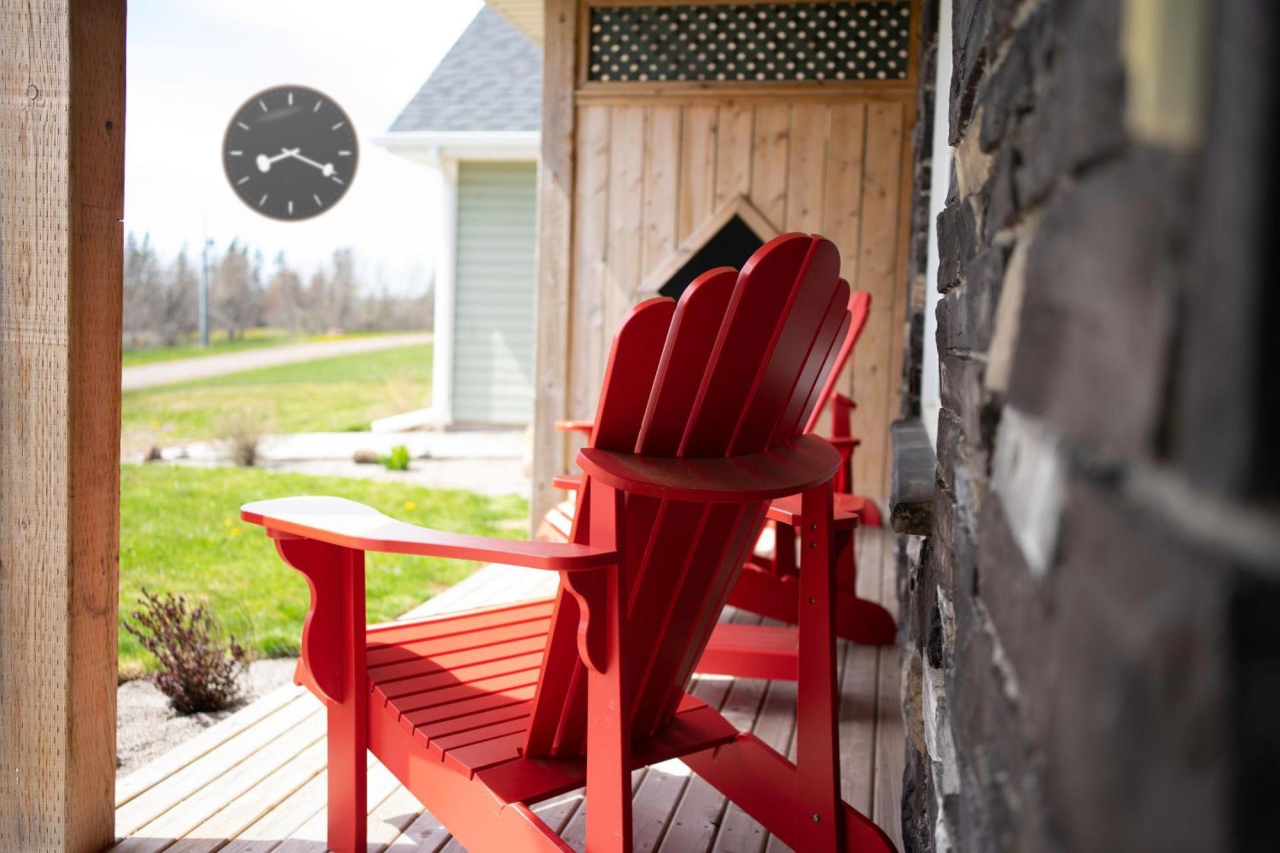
8:19
